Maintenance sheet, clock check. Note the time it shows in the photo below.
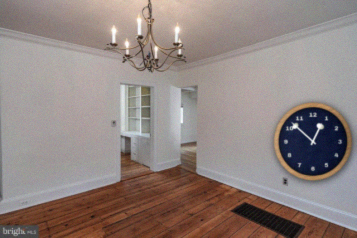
12:52
